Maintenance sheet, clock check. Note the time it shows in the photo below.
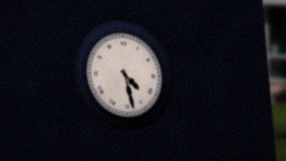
4:28
